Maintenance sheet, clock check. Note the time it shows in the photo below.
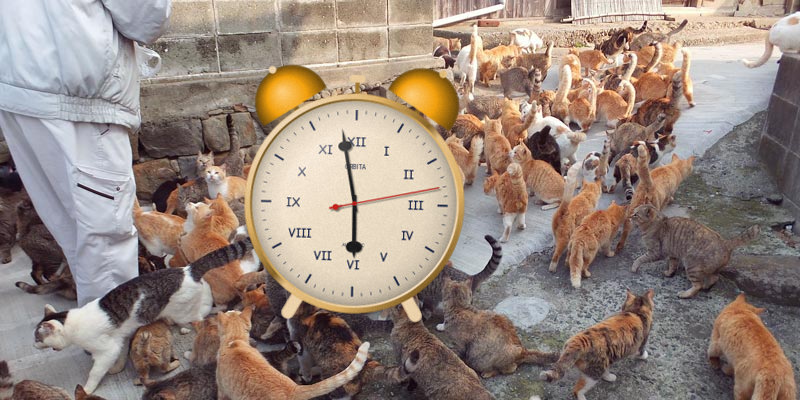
5:58:13
